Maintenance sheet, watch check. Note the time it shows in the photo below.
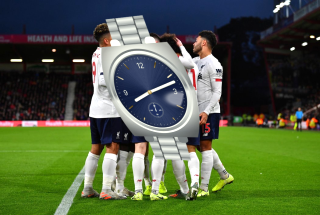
8:12
